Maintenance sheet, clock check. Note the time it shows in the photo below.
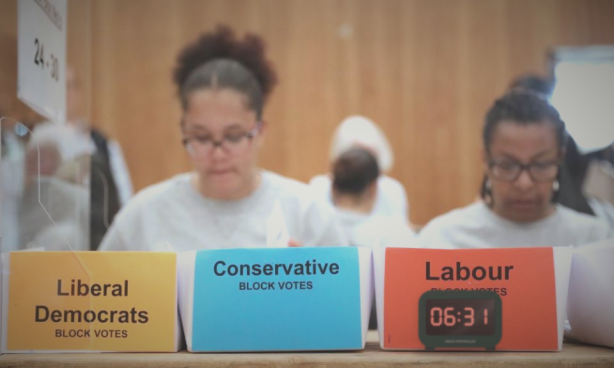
6:31
